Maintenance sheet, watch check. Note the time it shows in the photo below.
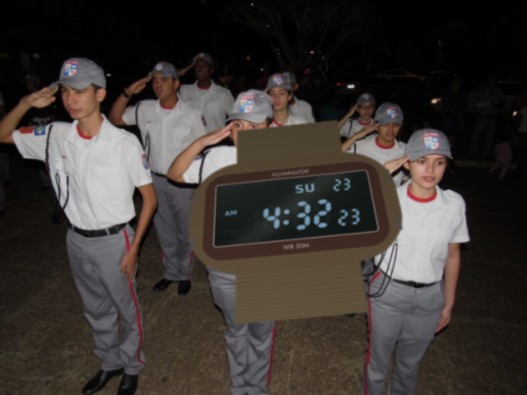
4:32:23
